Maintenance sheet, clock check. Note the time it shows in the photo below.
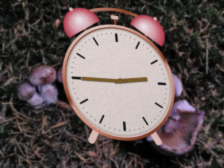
2:45
